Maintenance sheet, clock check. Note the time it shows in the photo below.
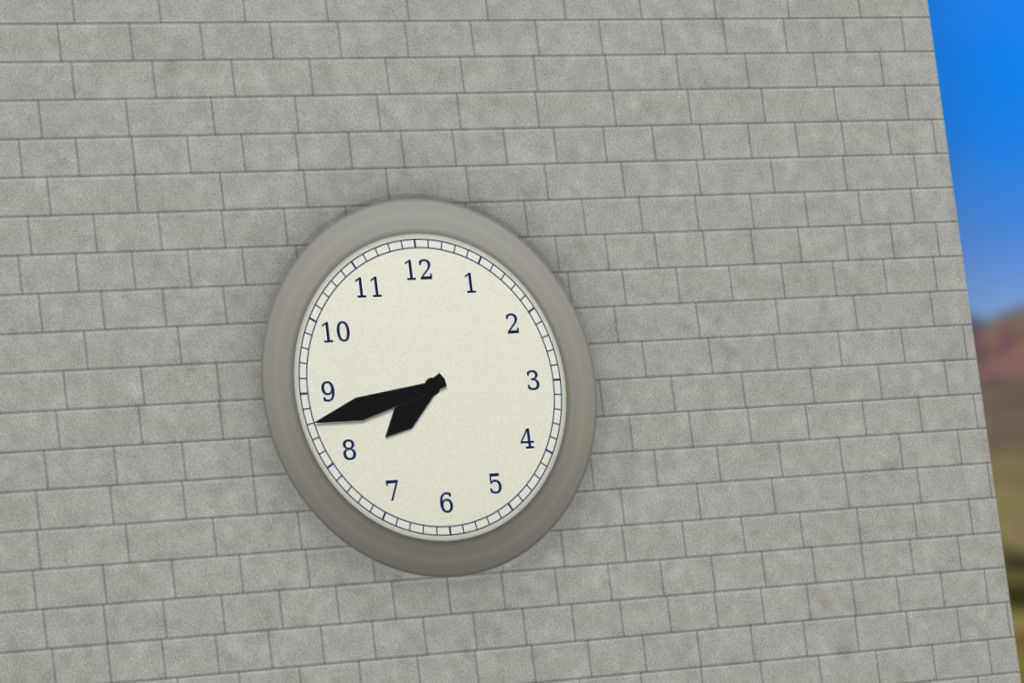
7:43
